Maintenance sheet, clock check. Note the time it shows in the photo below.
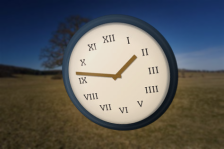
1:47
